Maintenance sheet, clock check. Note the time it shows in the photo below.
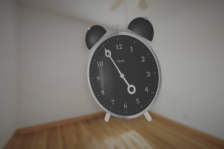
4:55
